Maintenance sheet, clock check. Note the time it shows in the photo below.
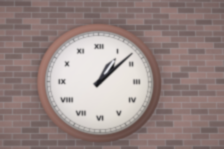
1:08
